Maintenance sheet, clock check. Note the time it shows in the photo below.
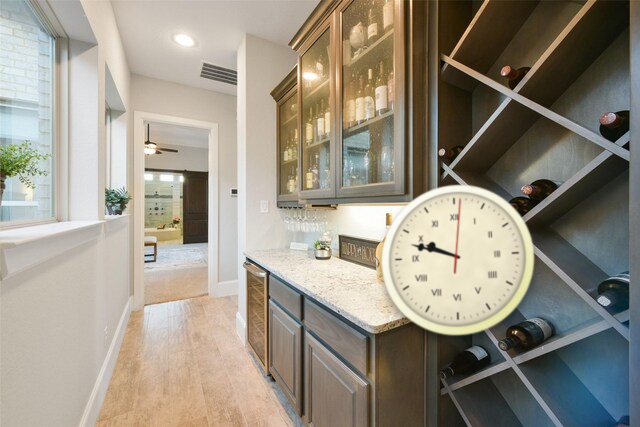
9:48:01
